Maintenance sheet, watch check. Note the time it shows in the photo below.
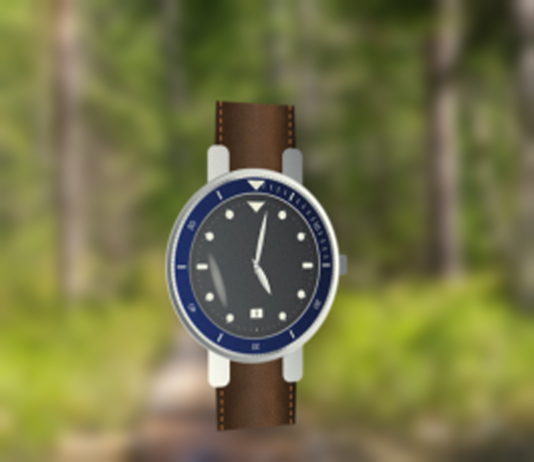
5:02
